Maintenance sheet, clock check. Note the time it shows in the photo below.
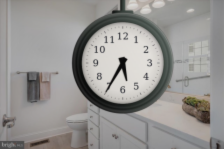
5:35
